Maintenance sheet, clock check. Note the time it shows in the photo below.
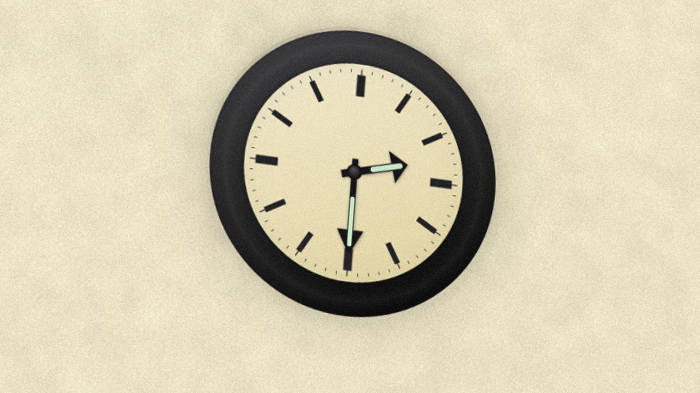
2:30
